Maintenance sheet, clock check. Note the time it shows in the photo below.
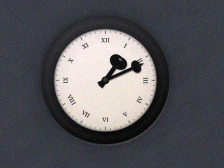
1:11
